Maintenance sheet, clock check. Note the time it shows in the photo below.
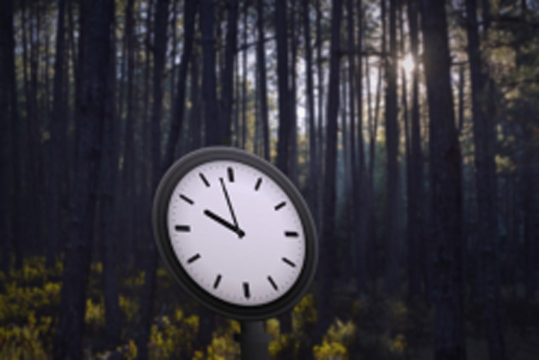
9:58
